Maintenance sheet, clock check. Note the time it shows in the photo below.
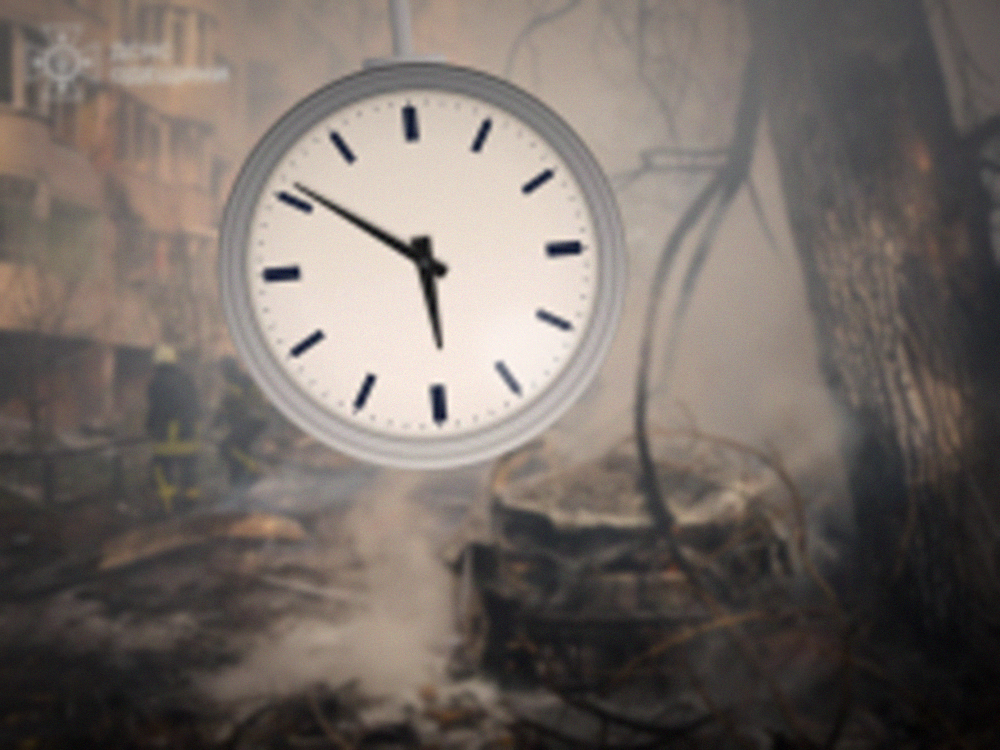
5:51
